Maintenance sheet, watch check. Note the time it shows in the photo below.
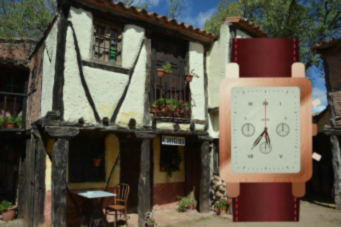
5:36
